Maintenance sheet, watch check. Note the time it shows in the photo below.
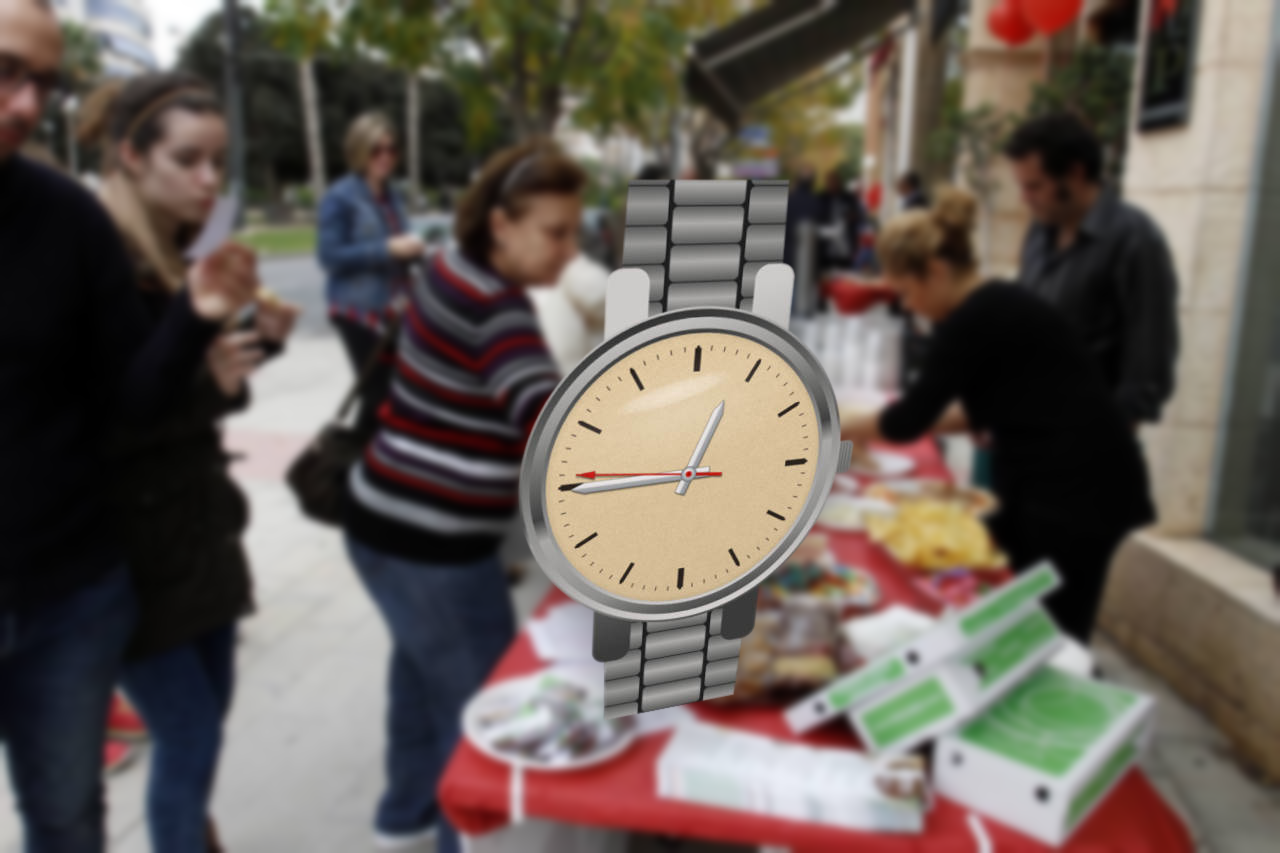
12:44:46
